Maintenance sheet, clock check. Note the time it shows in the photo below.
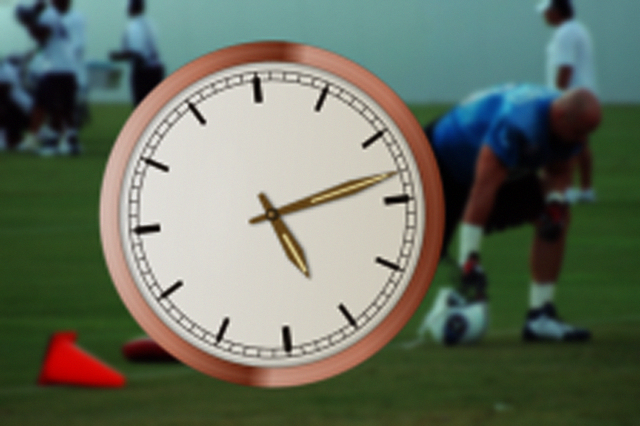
5:13
